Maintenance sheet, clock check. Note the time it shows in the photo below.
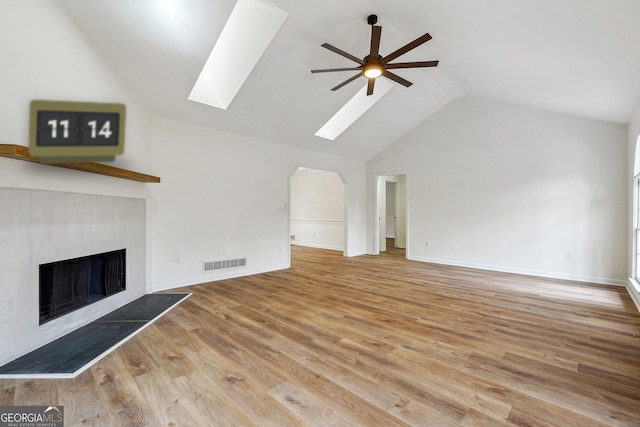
11:14
